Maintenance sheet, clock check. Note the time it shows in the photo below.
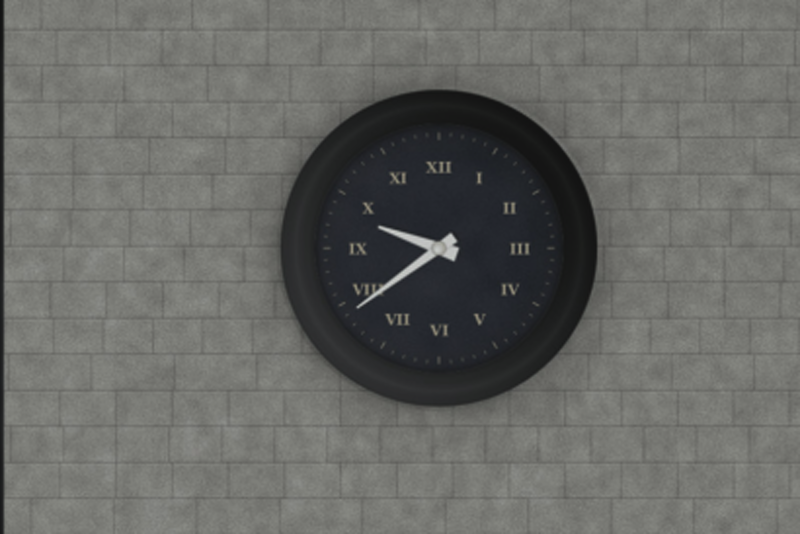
9:39
